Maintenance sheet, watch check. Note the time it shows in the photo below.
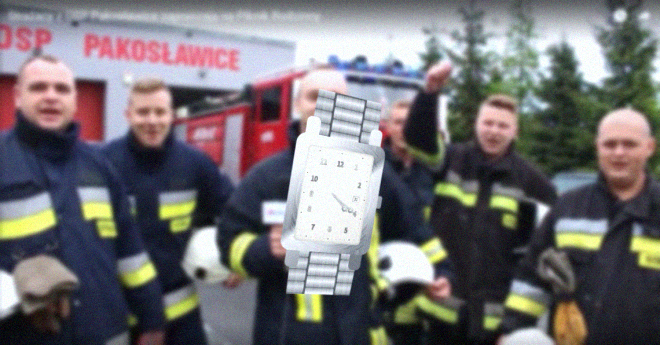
4:20
